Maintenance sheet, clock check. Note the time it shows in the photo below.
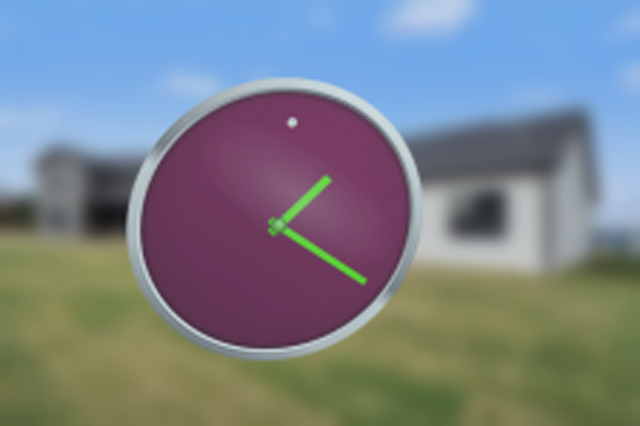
1:20
